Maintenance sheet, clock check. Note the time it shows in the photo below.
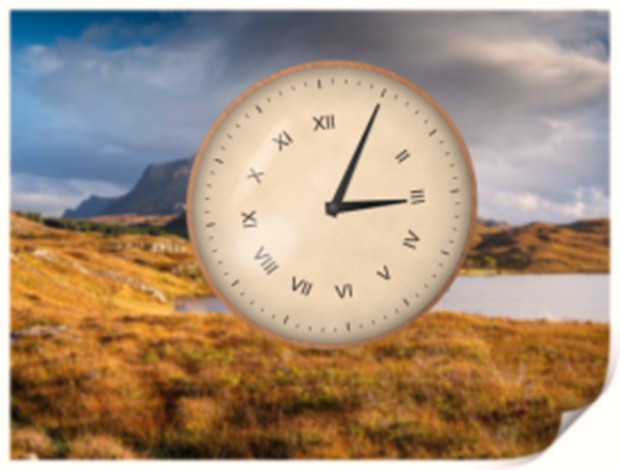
3:05
